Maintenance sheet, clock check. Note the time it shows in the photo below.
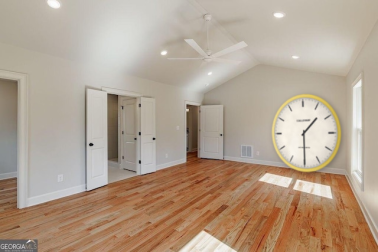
1:30
